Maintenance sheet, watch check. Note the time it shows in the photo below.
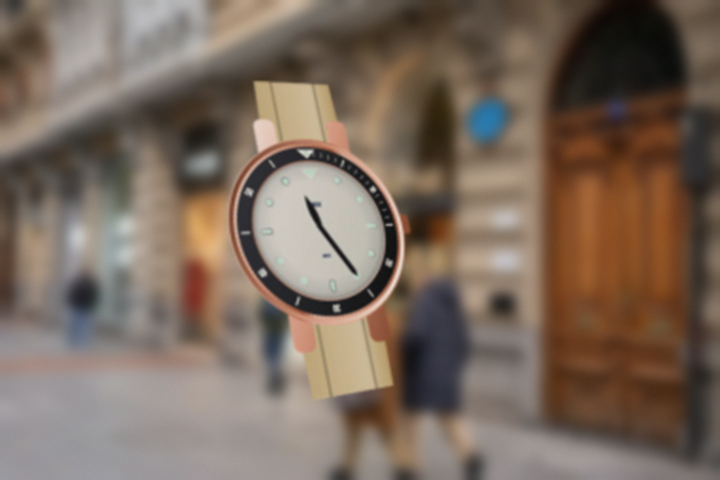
11:25
